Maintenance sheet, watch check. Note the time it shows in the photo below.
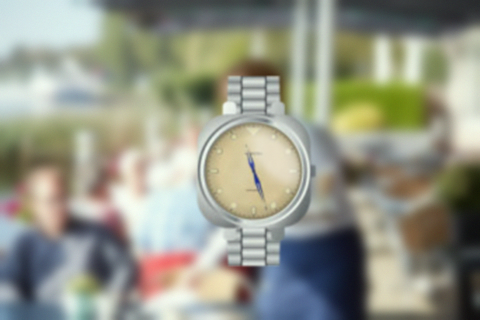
11:27
